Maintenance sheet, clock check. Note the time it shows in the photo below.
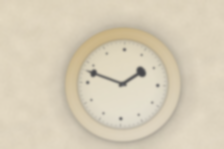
1:48
